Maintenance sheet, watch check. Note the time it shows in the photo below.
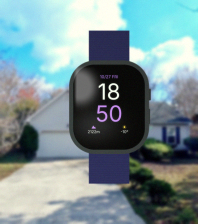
18:50
